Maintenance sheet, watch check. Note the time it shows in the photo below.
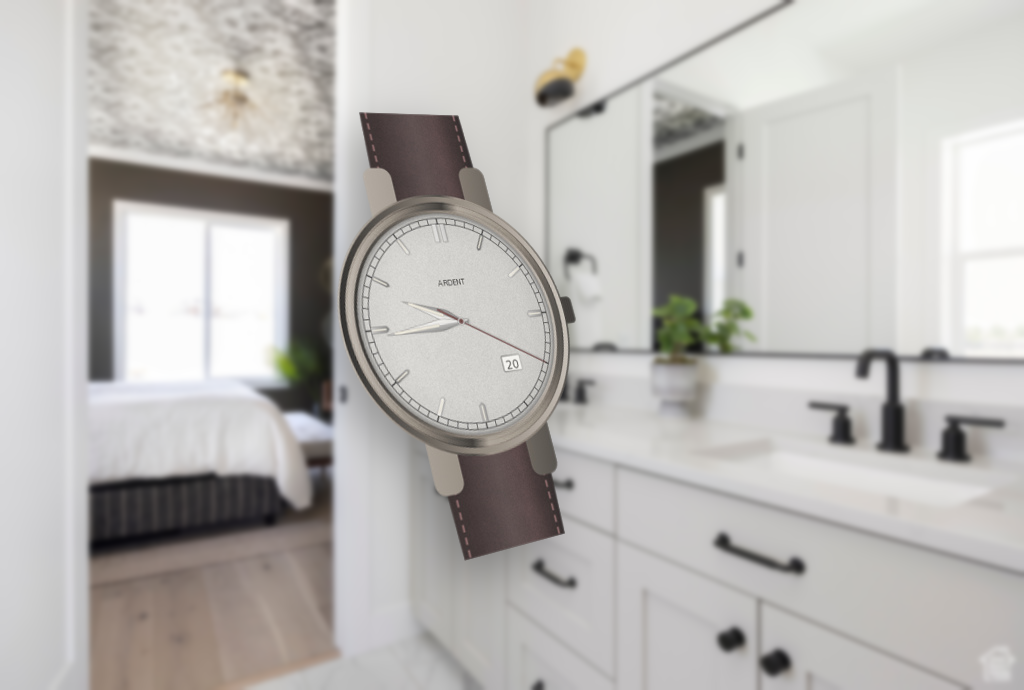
9:44:20
